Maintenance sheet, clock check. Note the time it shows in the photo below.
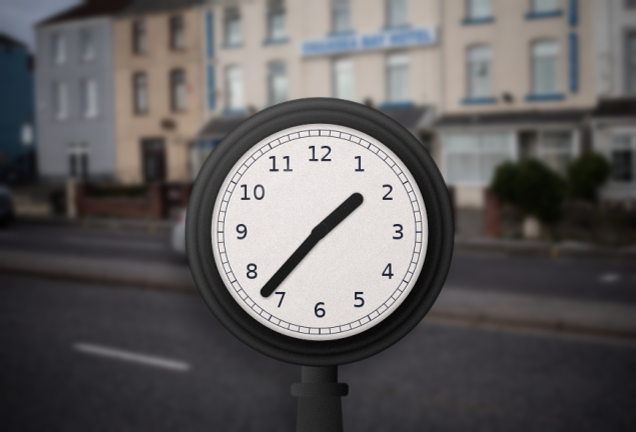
1:37
